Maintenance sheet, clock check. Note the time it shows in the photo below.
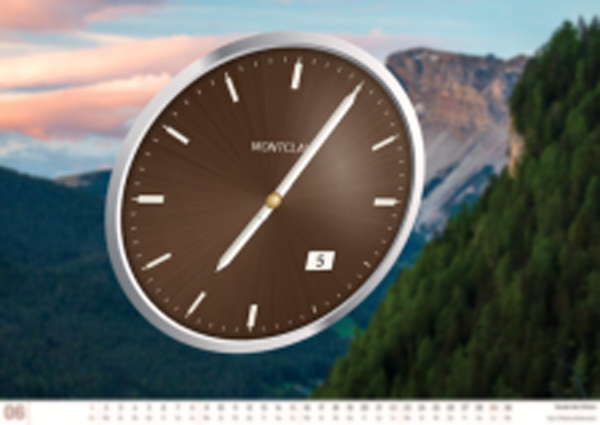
7:05
